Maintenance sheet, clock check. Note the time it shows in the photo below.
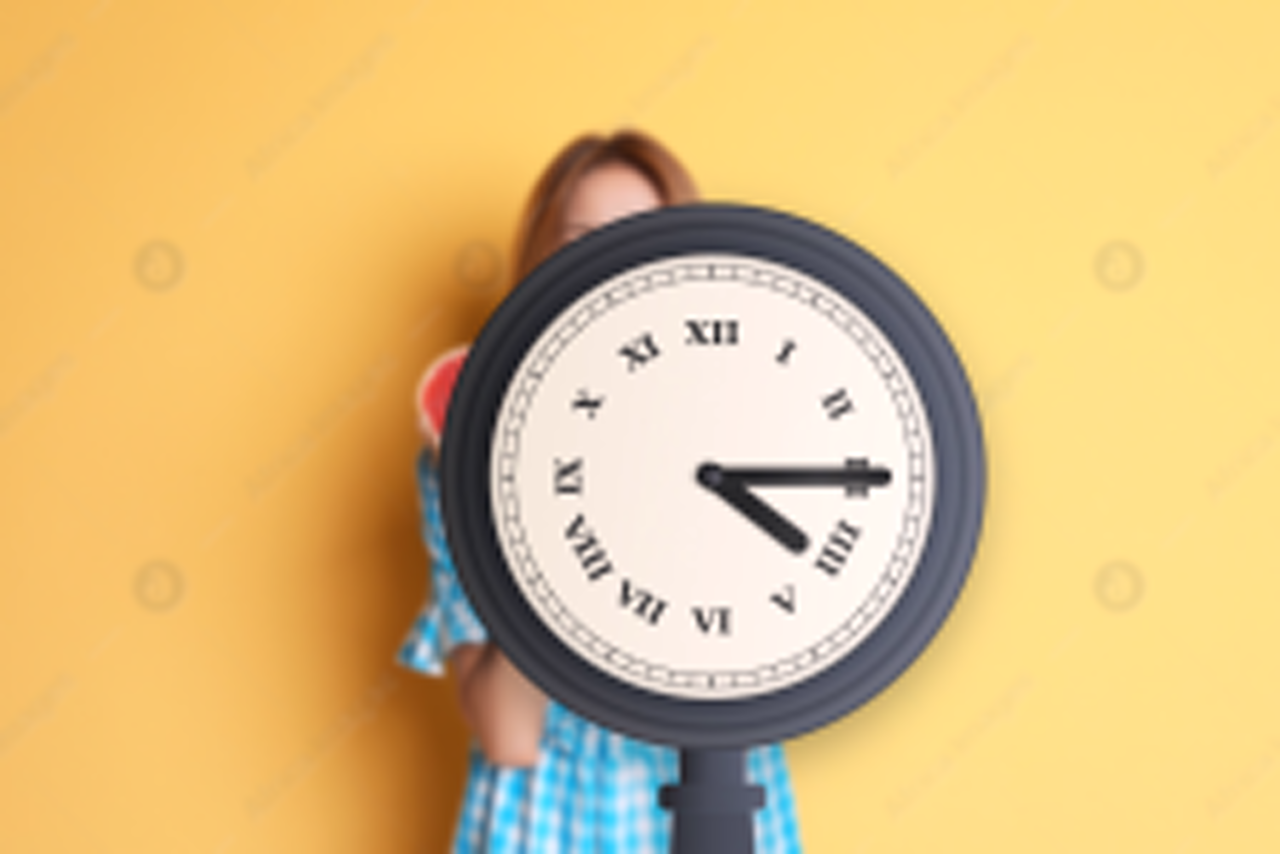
4:15
